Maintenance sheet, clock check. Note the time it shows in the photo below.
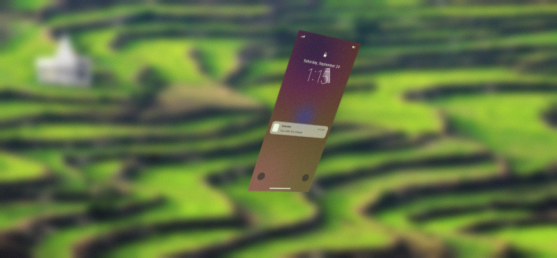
1:15
